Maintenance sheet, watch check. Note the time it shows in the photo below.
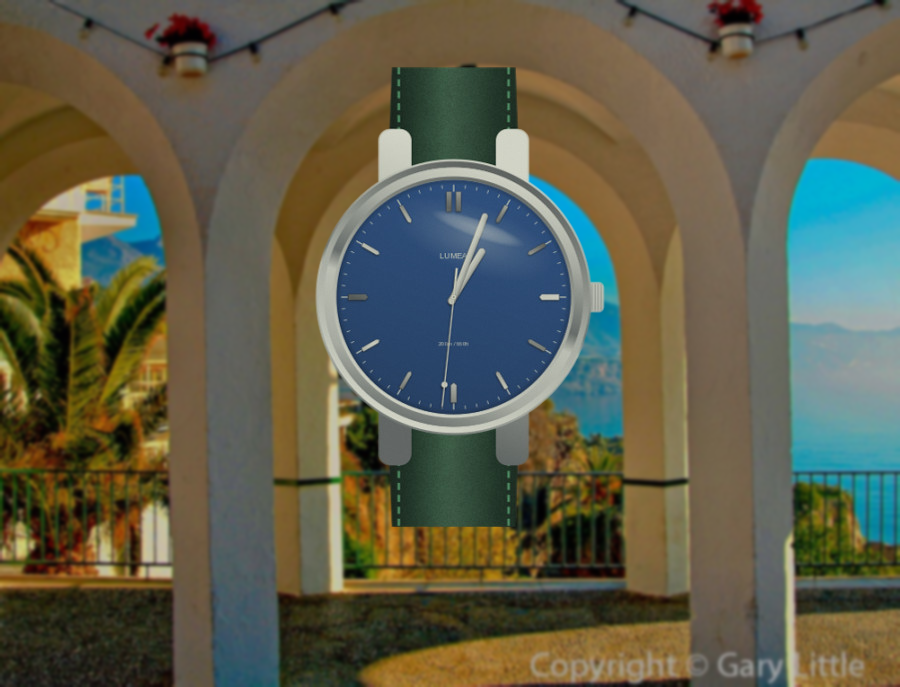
1:03:31
